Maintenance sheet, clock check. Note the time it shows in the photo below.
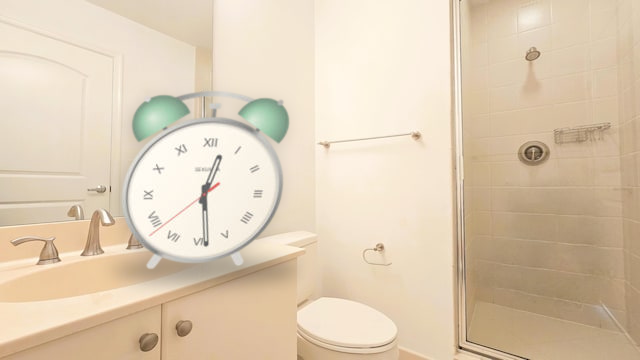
12:28:38
